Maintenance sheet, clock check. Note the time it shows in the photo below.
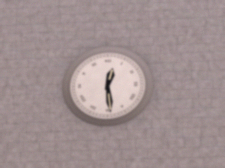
12:29
